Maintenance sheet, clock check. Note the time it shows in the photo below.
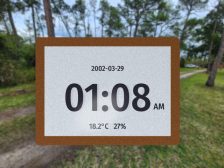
1:08
